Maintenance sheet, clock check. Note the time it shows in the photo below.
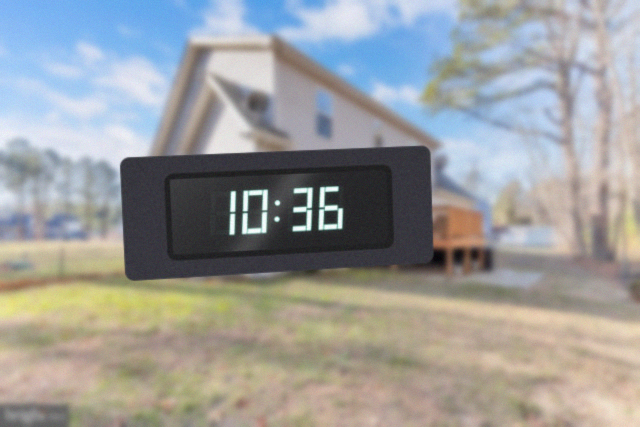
10:36
